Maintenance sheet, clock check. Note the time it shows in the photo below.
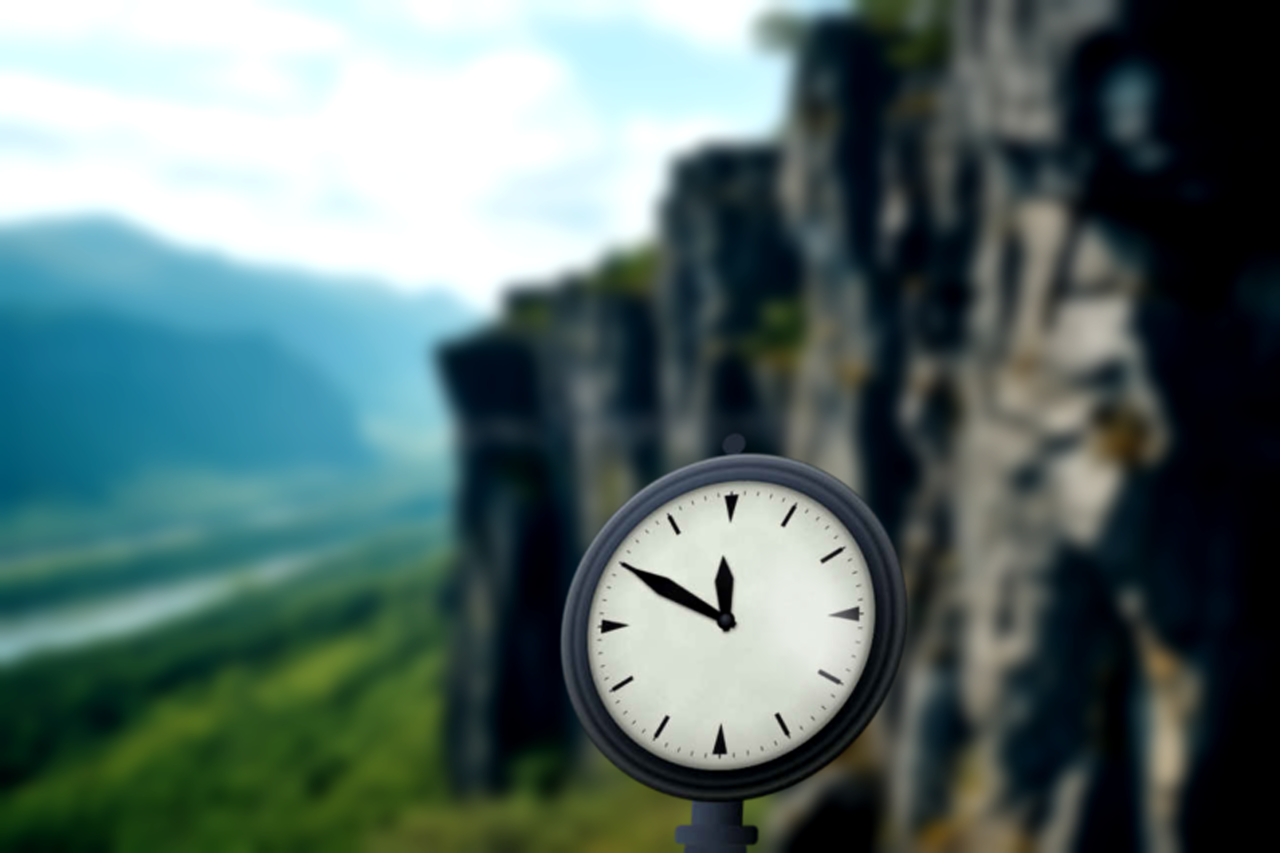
11:50
